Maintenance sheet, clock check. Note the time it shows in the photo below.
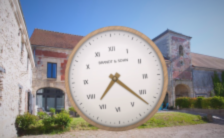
7:22
